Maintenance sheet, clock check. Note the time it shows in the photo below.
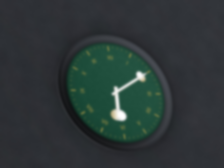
6:10
